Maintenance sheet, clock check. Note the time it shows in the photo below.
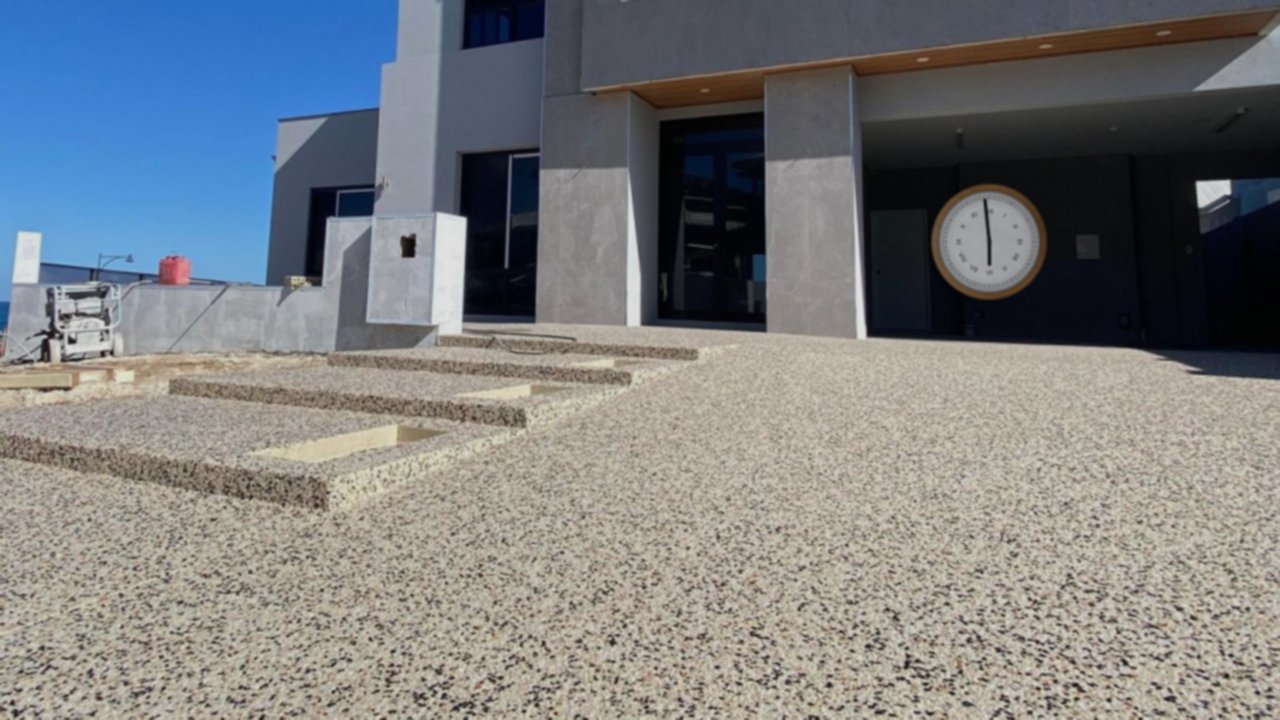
5:59
